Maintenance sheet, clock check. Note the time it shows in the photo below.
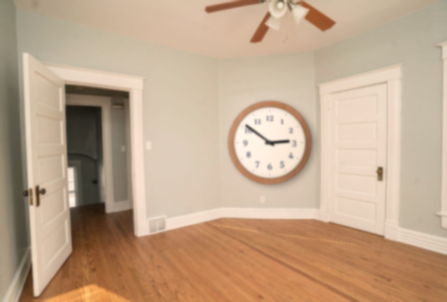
2:51
